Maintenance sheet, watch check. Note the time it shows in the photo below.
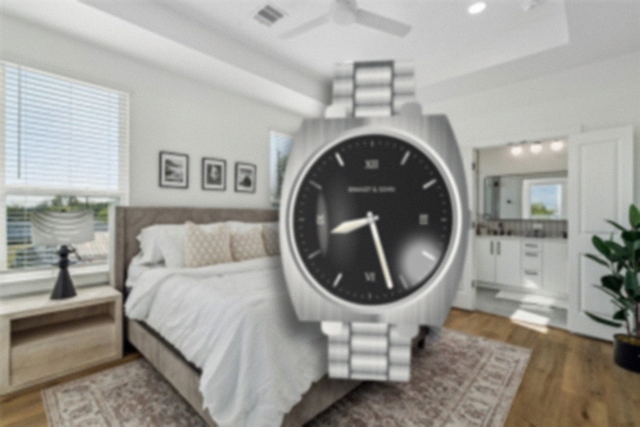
8:27
